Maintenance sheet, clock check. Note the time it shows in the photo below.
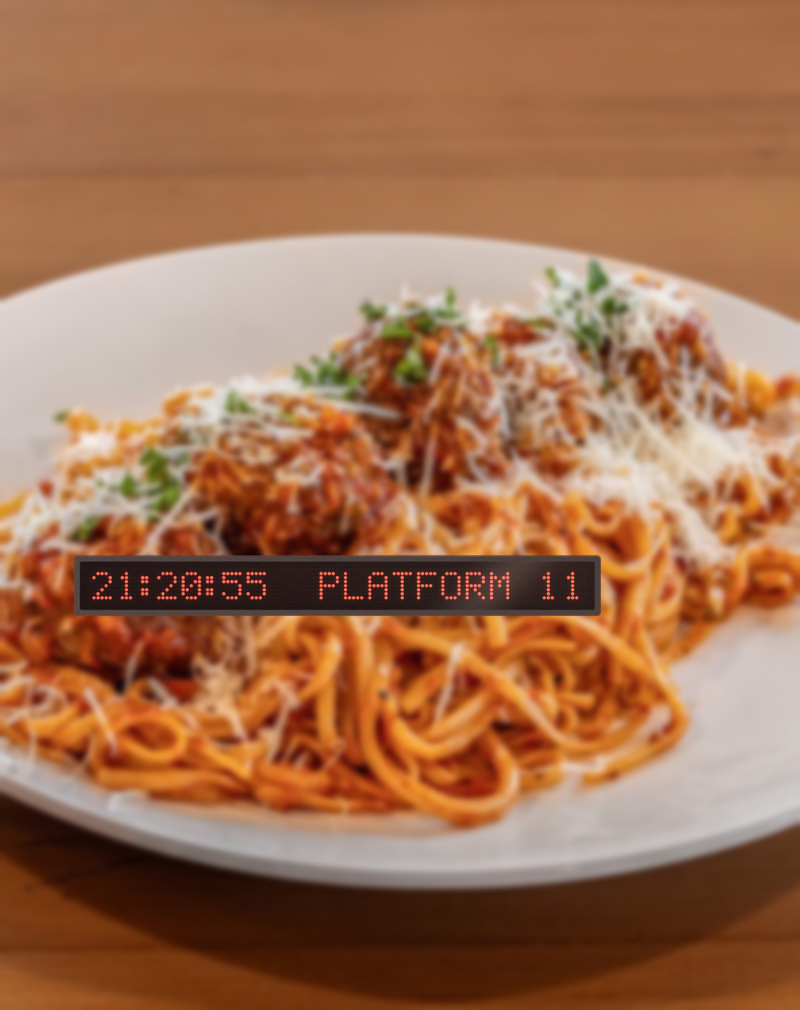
21:20:55
